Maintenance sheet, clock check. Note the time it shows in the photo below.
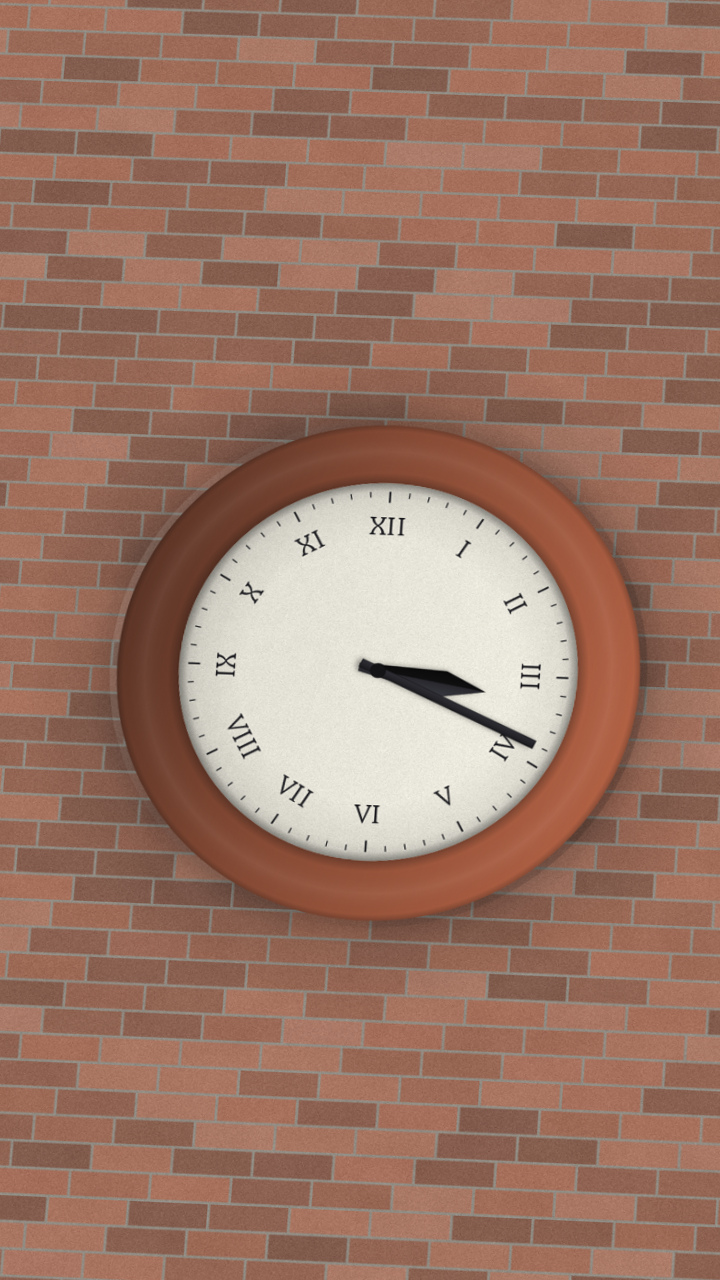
3:19
